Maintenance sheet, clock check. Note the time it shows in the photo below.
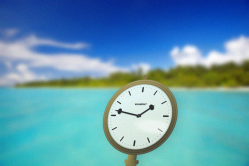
1:47
